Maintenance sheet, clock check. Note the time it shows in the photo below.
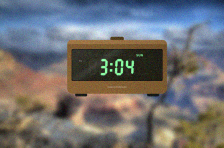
3:04
